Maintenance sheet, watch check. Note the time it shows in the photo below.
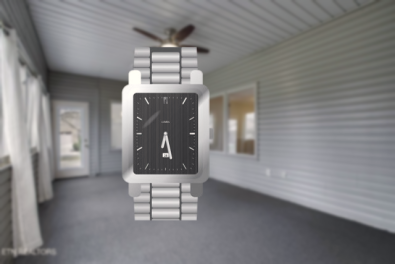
6:28
